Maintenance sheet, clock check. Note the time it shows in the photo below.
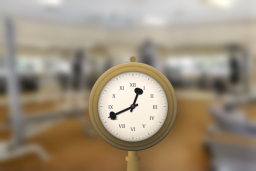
12:41
